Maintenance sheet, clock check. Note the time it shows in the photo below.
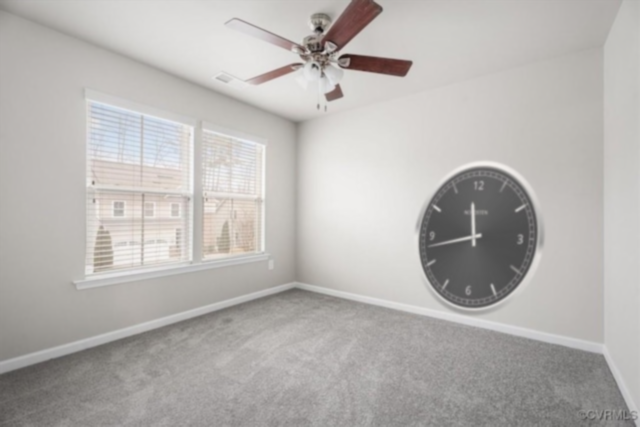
11:43
